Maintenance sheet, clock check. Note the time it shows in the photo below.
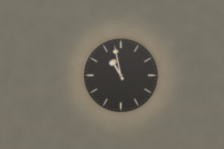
10:58
